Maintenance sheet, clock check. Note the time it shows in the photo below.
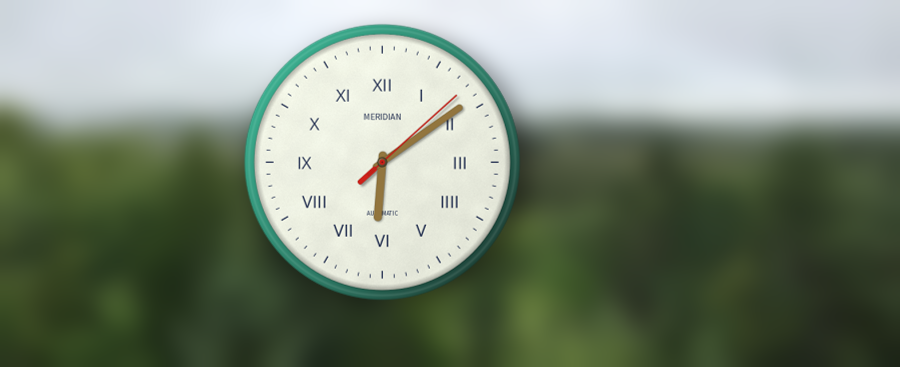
6:09:08
